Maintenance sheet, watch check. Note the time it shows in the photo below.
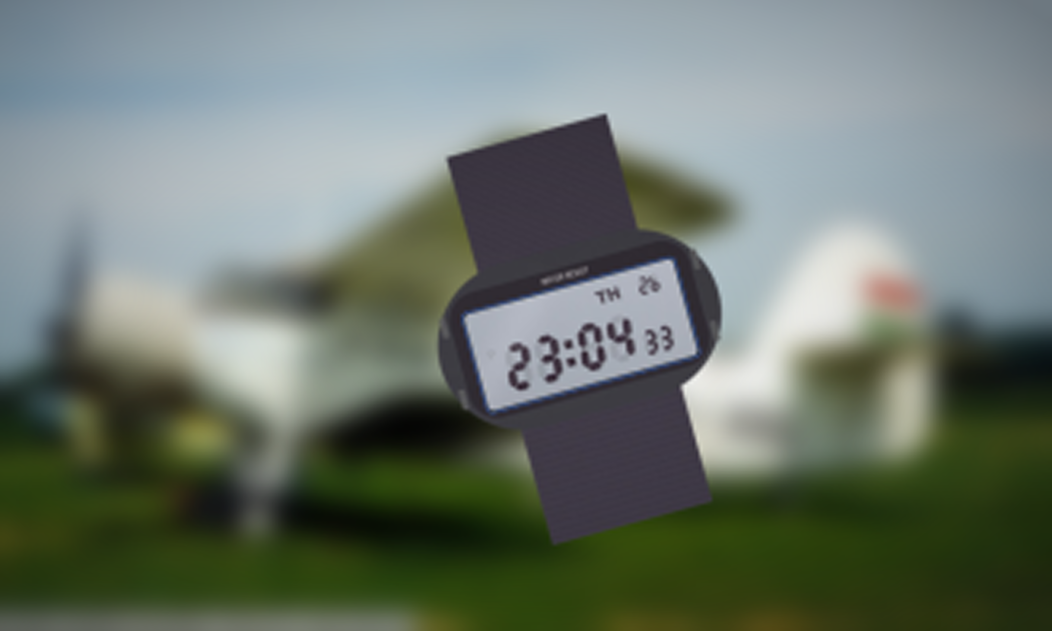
23:04:33
